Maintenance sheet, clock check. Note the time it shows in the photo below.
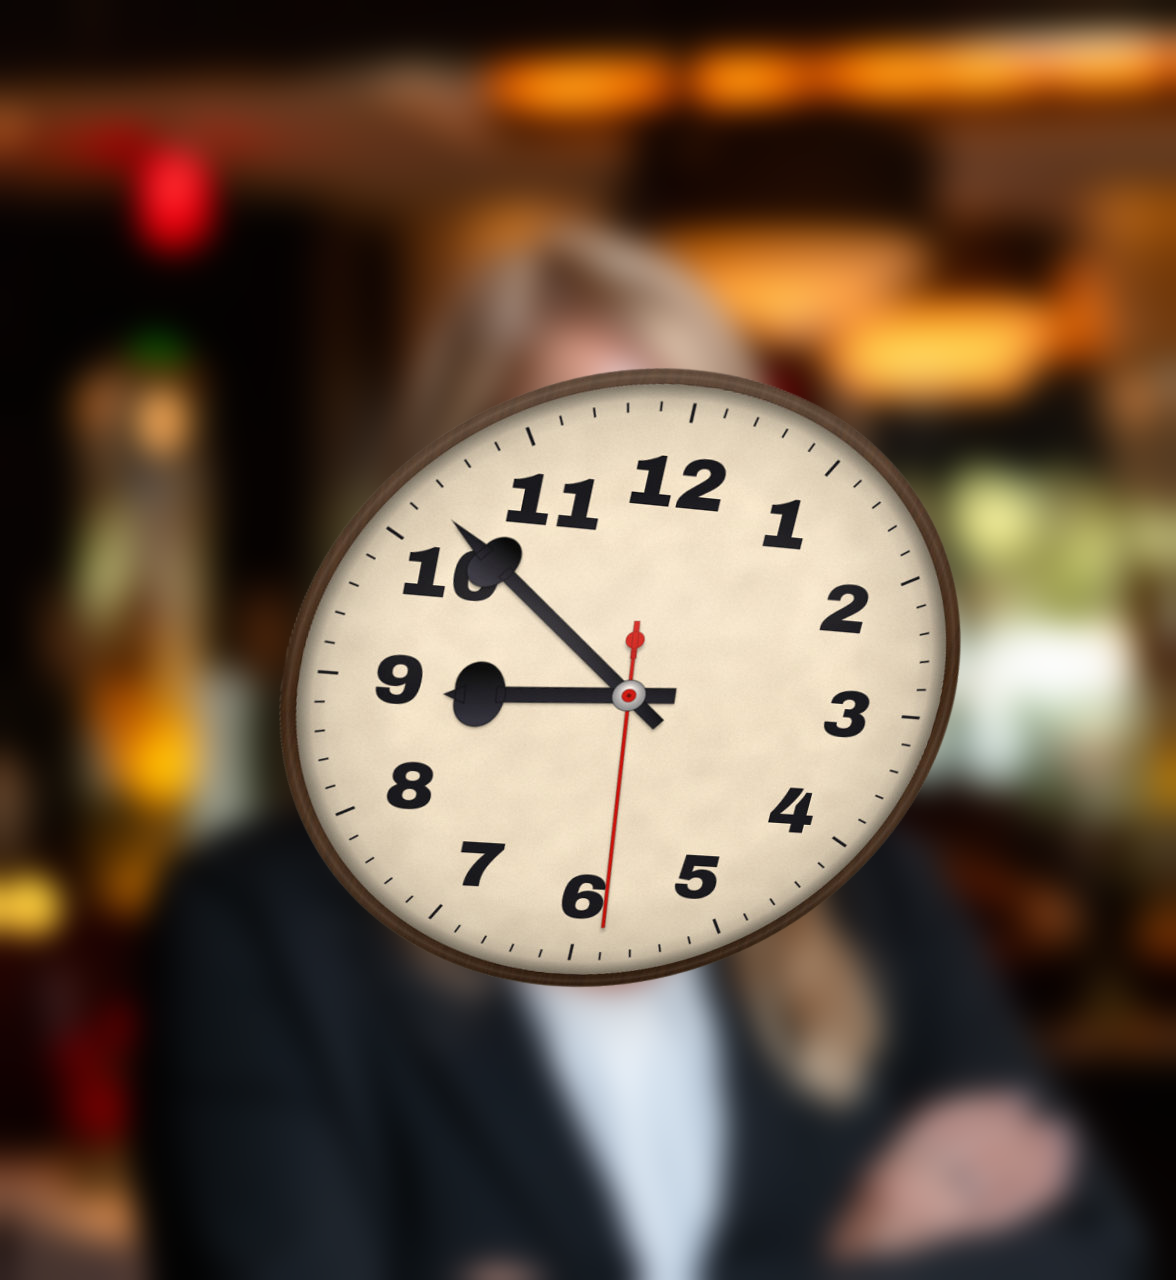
8:51:29
